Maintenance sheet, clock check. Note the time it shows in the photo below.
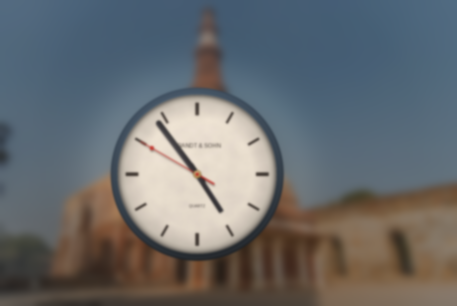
4:53:50
